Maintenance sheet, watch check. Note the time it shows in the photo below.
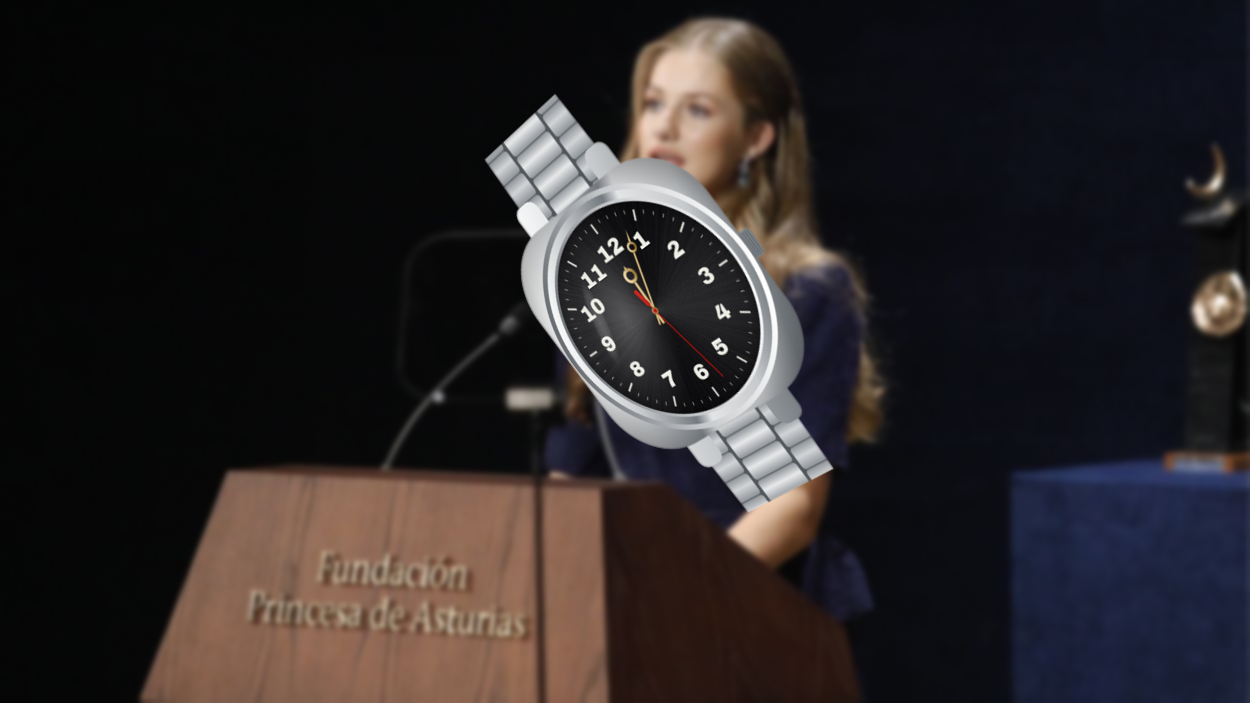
12:03:28
